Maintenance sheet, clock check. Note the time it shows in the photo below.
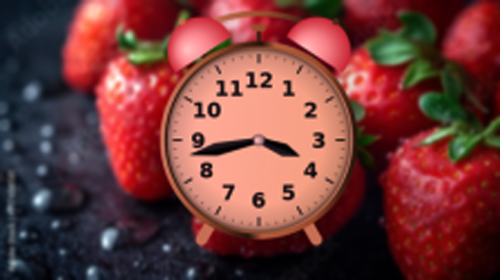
3:43
